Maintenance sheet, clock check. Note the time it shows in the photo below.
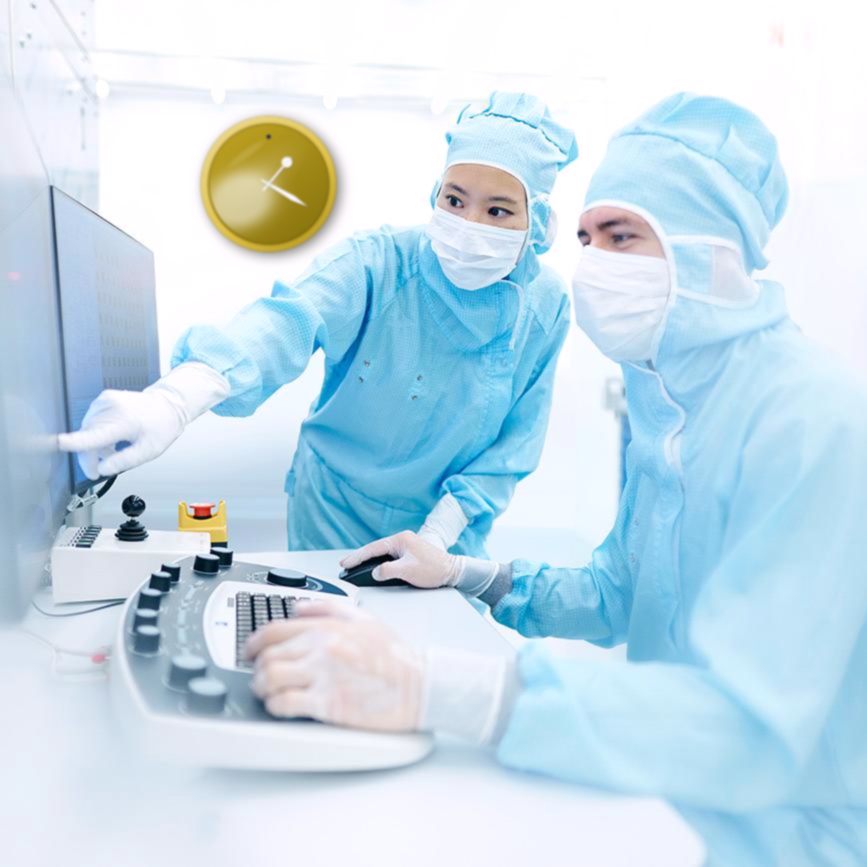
1:20
